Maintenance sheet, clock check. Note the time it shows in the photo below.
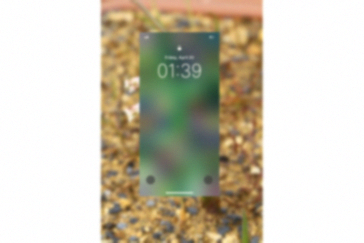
1:39
